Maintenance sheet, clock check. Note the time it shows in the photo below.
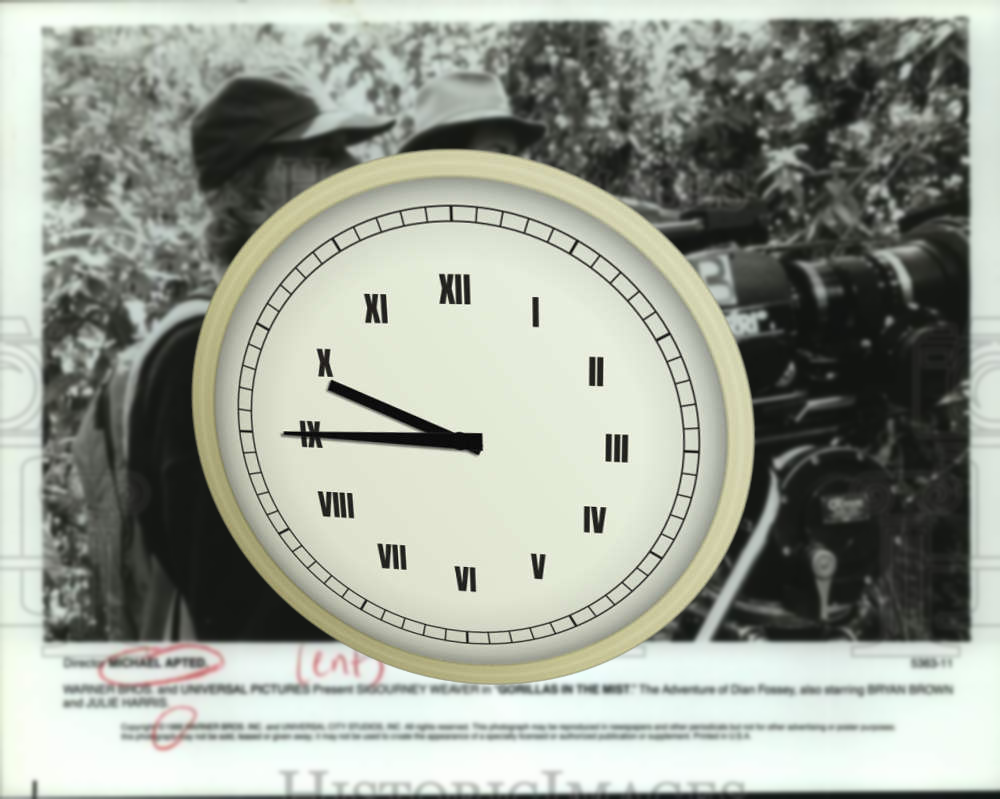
9:45
